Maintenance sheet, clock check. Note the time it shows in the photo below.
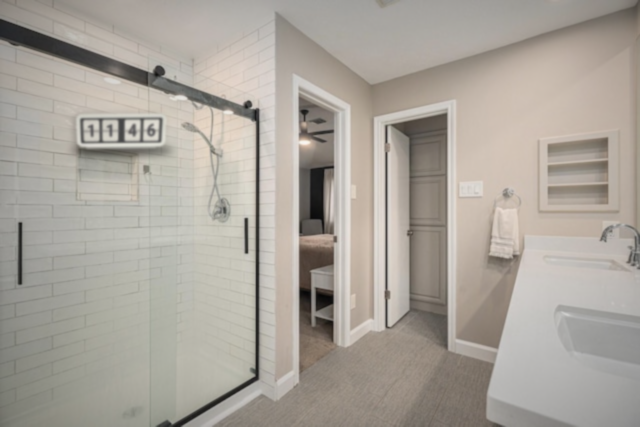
11:46
